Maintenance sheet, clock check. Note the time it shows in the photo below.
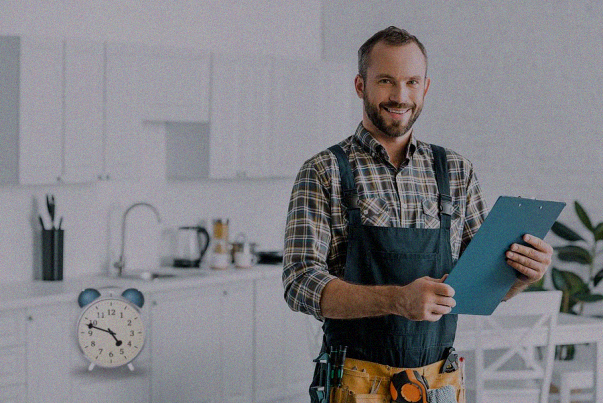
4:48
